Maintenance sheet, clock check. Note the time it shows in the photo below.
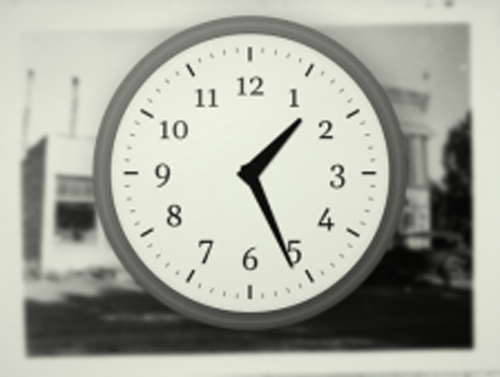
1:26
